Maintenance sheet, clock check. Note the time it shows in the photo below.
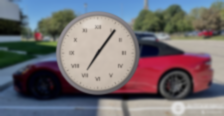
7:06
